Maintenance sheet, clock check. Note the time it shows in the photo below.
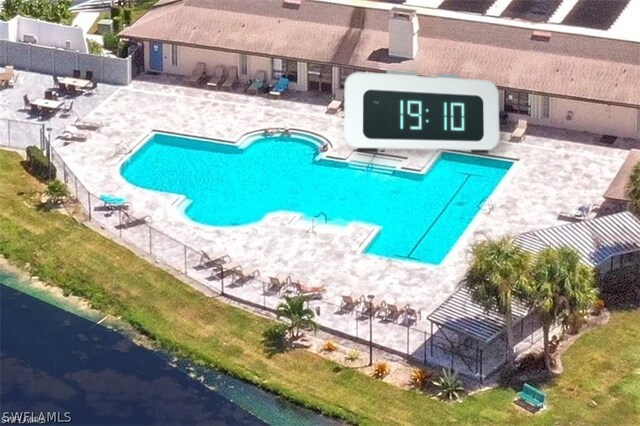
19:10
